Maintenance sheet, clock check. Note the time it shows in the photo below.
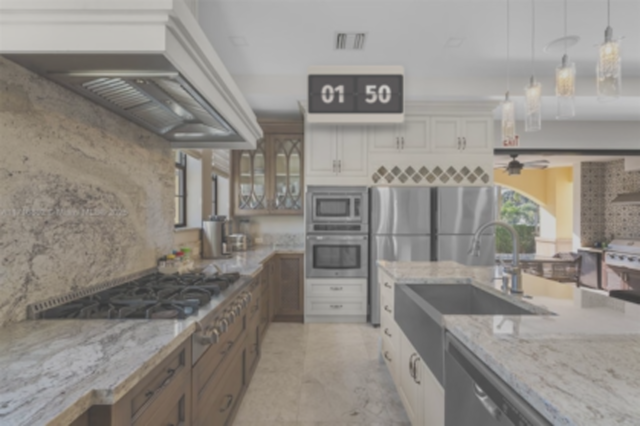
1:50
